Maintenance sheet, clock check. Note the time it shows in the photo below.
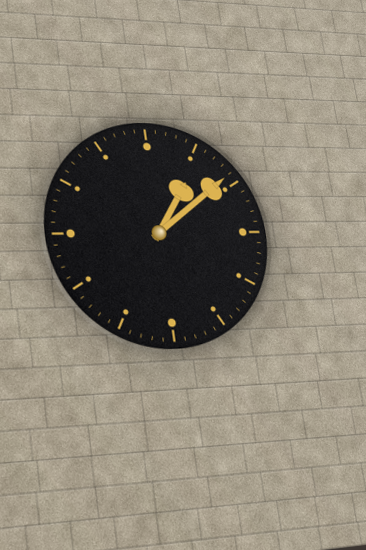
1:09
